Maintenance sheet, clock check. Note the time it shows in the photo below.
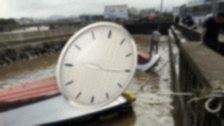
9:15
